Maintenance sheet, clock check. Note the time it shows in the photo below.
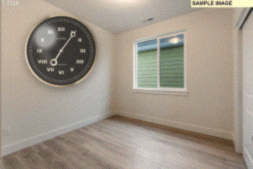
7:06
